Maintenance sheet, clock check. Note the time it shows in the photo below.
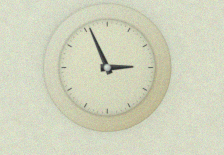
2:56
